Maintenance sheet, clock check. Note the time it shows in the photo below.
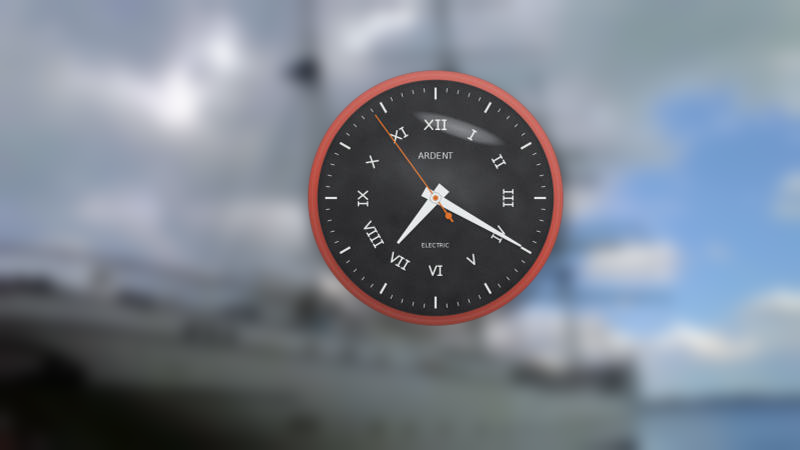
7:19:54
